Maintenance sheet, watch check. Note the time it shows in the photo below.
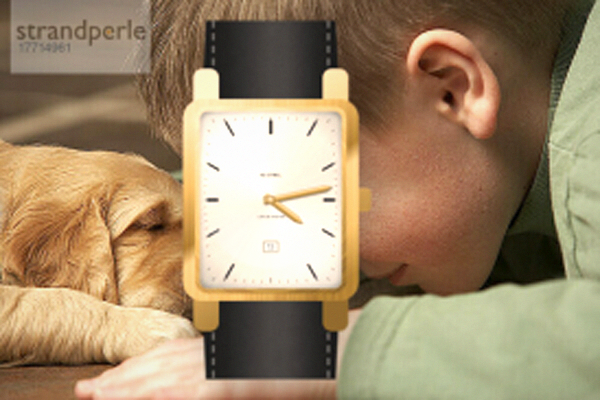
4:13
